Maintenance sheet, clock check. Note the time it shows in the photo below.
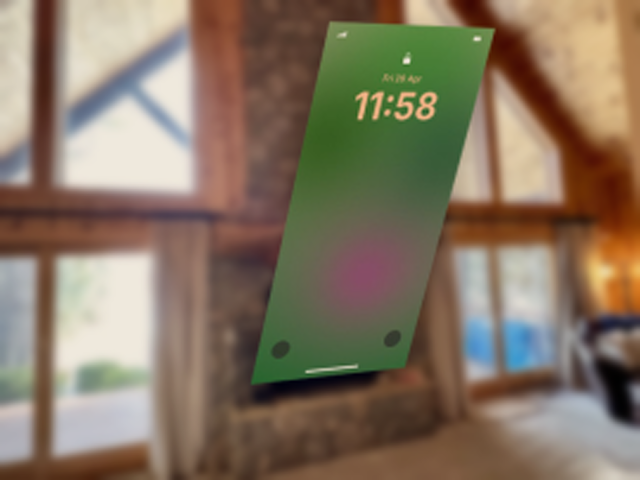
11:58
